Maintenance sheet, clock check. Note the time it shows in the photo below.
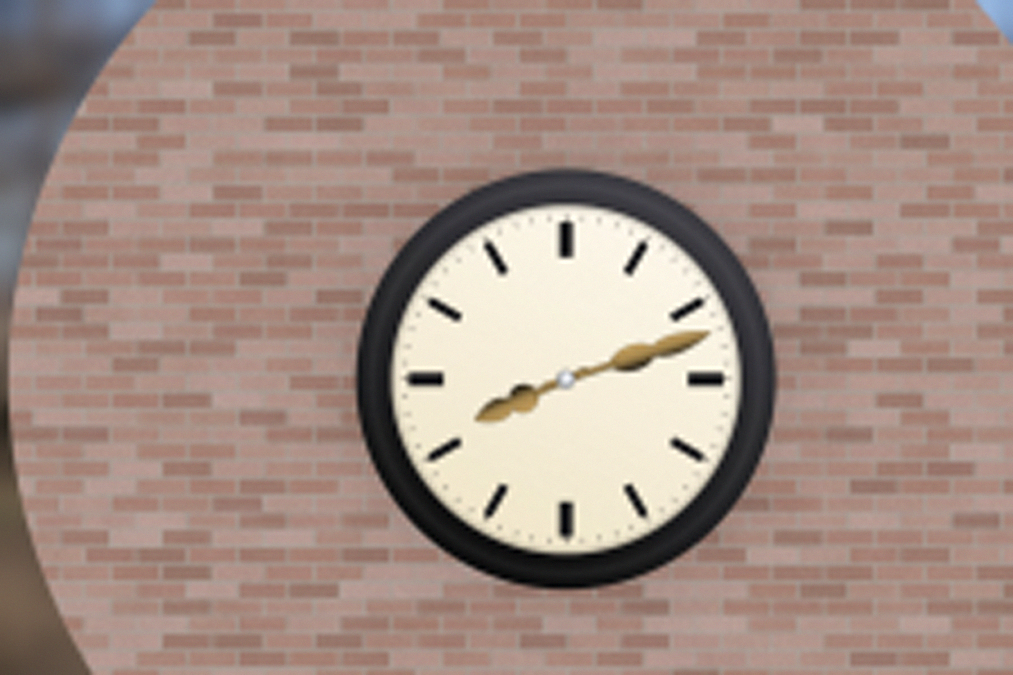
8:12
